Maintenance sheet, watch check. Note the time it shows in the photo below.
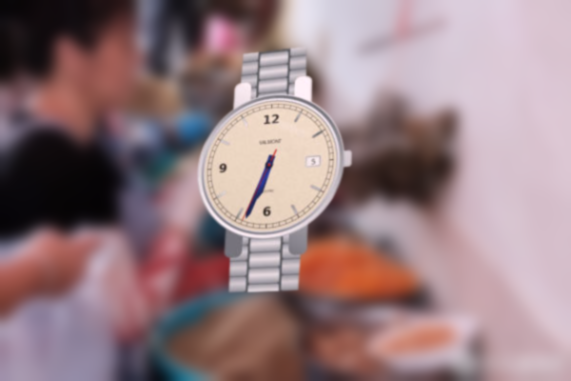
6:33:34
